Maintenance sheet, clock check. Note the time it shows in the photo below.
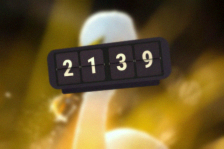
21:39
